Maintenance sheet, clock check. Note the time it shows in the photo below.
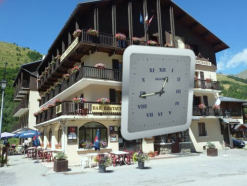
12:44
